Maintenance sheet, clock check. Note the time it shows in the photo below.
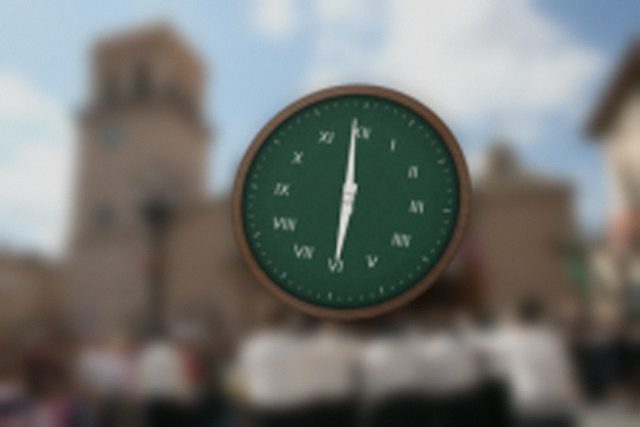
5:59
